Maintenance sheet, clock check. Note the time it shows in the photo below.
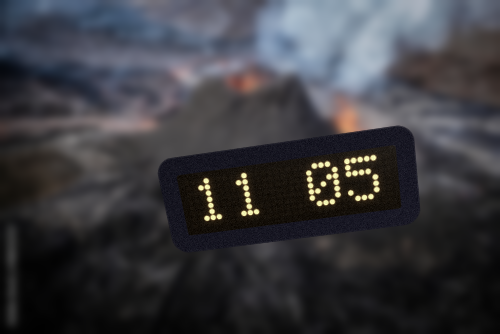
11:05
